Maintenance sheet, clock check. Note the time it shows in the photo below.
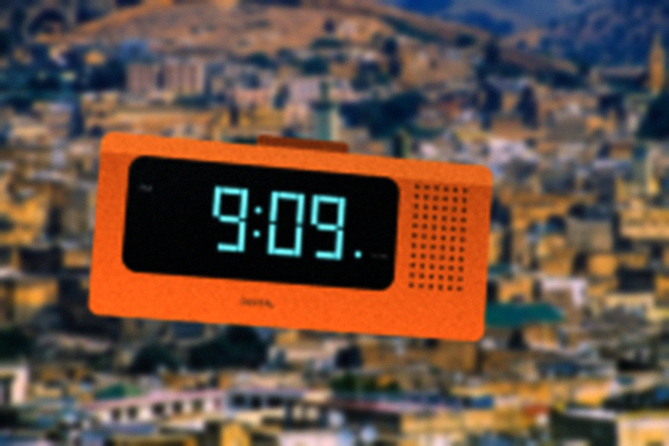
9:09
